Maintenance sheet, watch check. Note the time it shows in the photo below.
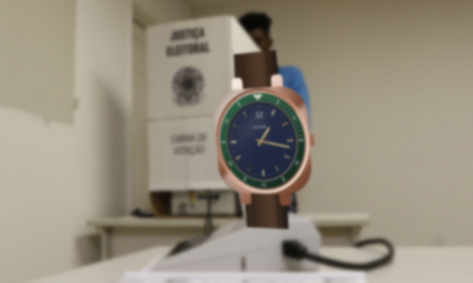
1:17
